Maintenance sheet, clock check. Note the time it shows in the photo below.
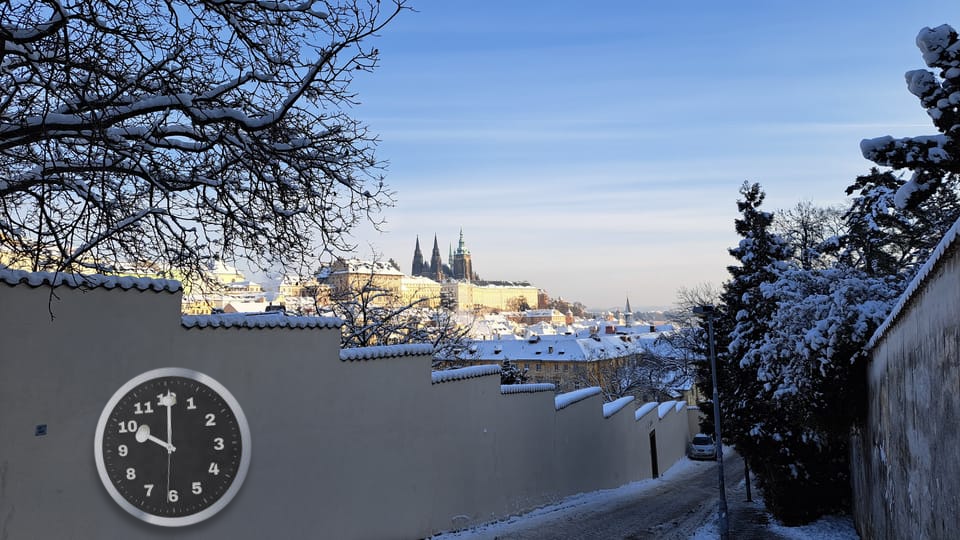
10:00:31
